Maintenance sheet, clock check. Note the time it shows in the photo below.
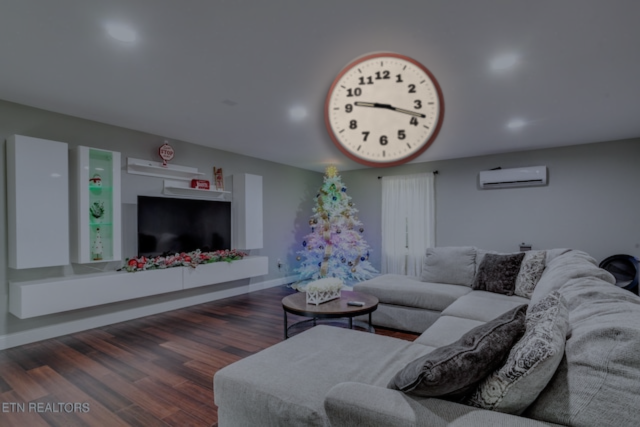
9:18
